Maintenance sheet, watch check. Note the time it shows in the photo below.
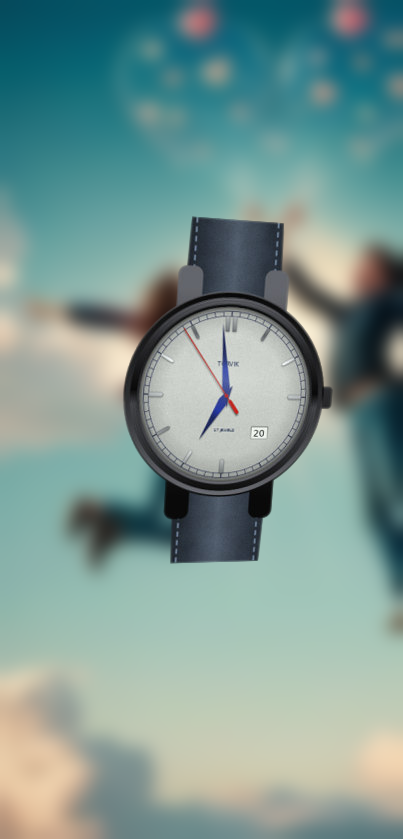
6:58:54
